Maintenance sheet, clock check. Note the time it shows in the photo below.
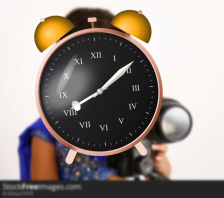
8:09
